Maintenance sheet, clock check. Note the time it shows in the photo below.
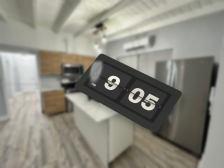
9:05
